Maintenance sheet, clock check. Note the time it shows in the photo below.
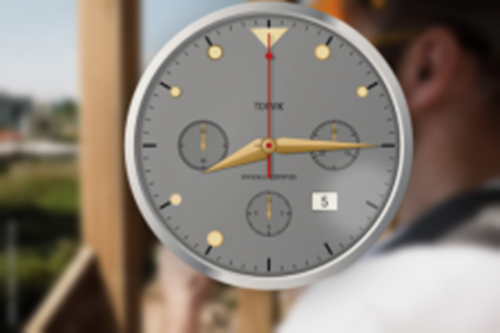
8:15
